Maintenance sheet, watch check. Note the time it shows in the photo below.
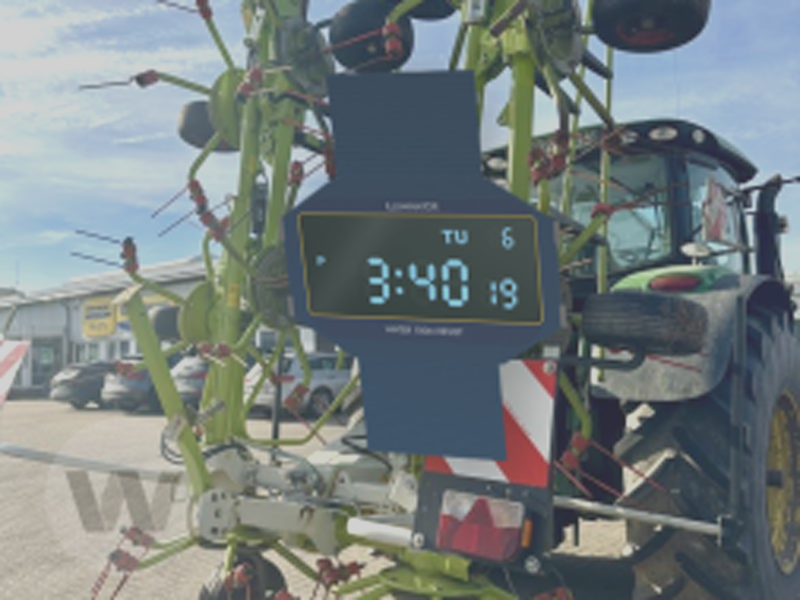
3:40:19
